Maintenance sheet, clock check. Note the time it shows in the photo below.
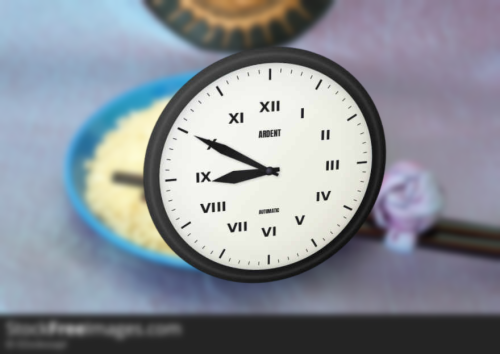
8:50
